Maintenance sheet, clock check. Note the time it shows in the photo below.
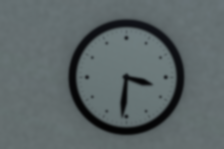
3:31
